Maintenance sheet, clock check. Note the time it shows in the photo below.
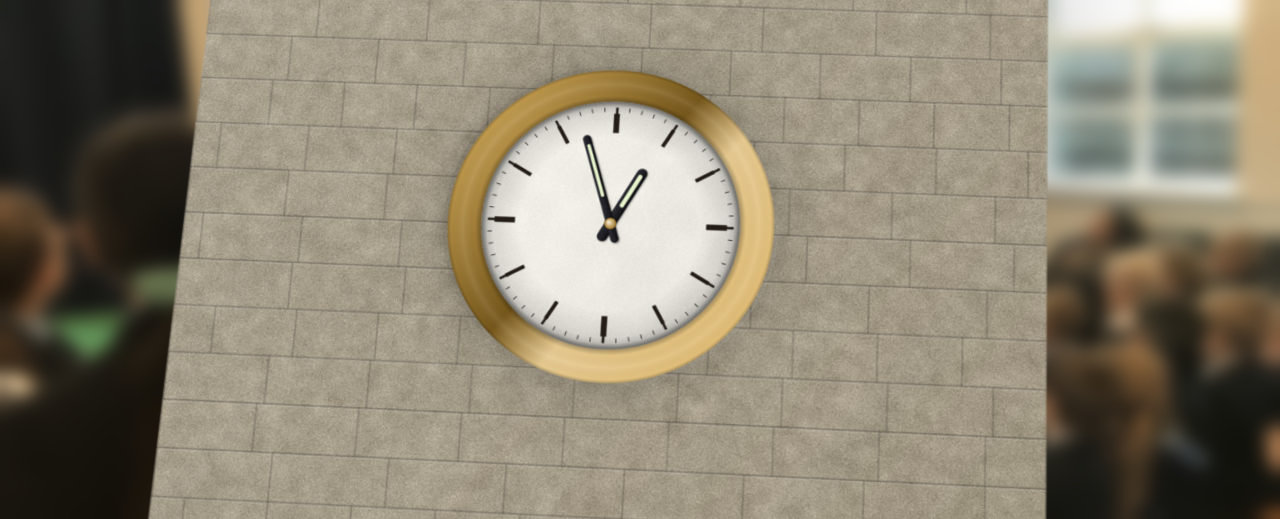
12:57
